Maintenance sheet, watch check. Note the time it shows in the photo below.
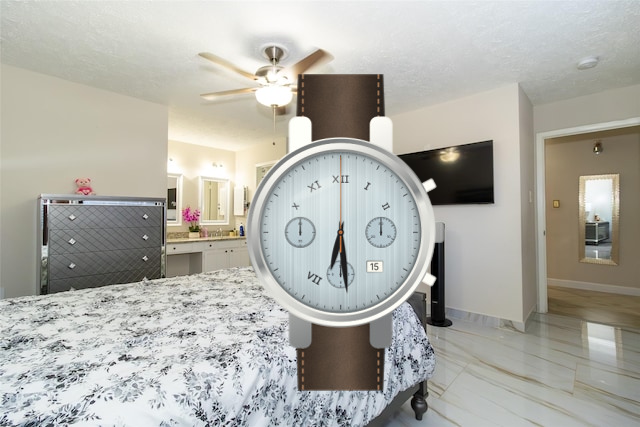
6:29
